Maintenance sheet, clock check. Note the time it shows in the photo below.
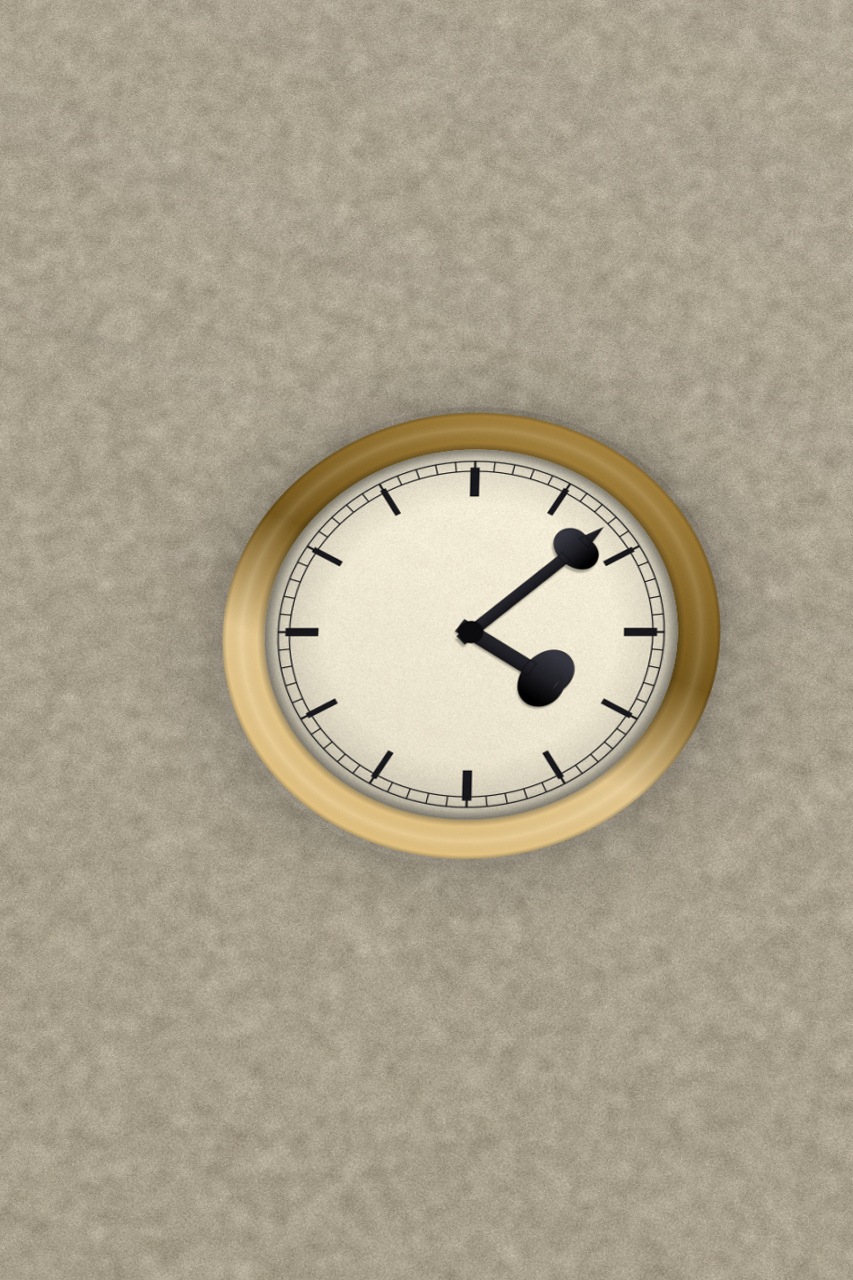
4:08
